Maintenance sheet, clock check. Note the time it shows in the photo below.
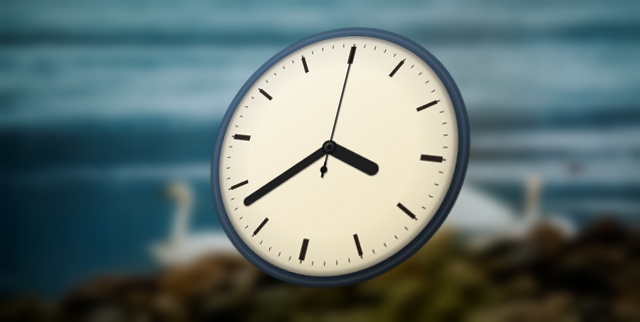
3:38:00
